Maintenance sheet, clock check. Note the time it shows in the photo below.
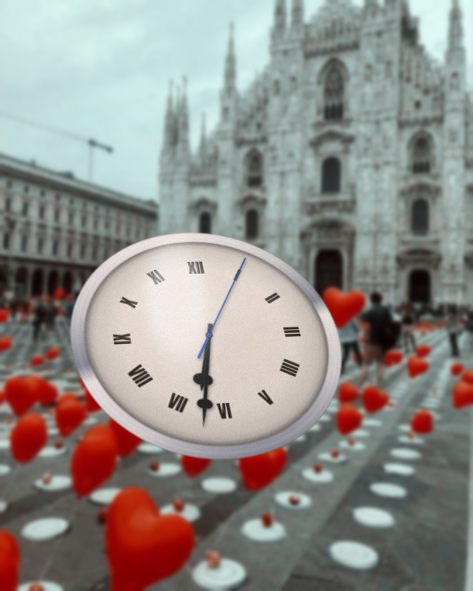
6:32:05
